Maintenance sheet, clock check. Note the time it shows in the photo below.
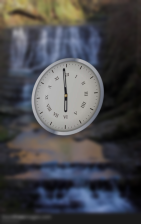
5:59
